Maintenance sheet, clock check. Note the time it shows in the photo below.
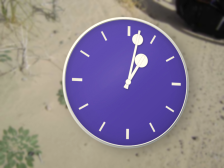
1:02
